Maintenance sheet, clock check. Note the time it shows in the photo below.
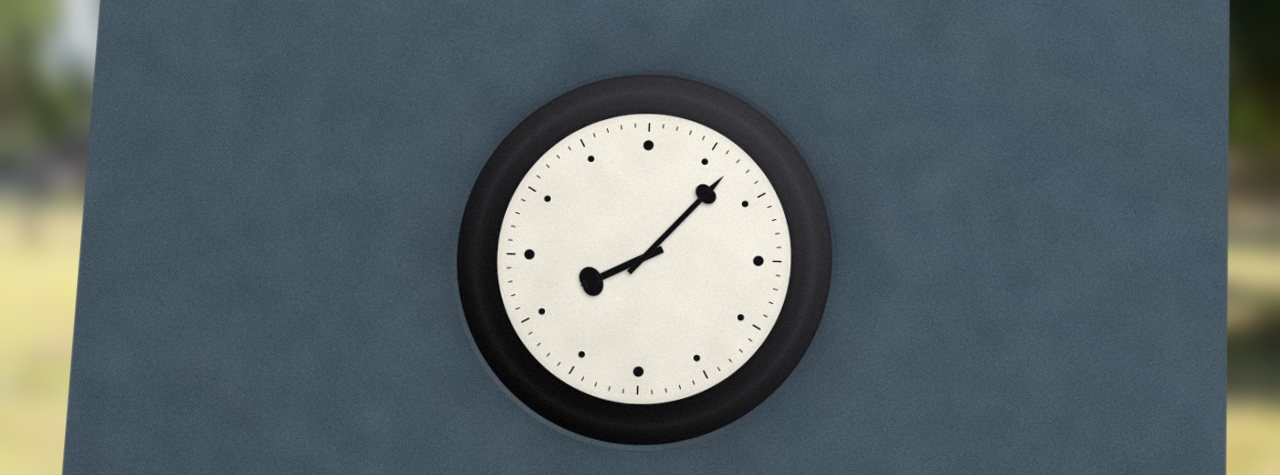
8:07
